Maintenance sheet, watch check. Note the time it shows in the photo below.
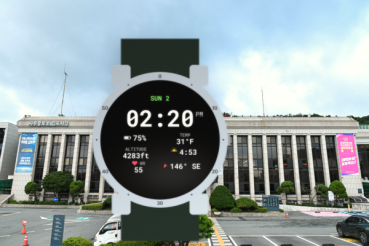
2:20
